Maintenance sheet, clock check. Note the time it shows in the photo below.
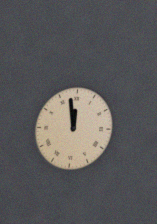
11:58
